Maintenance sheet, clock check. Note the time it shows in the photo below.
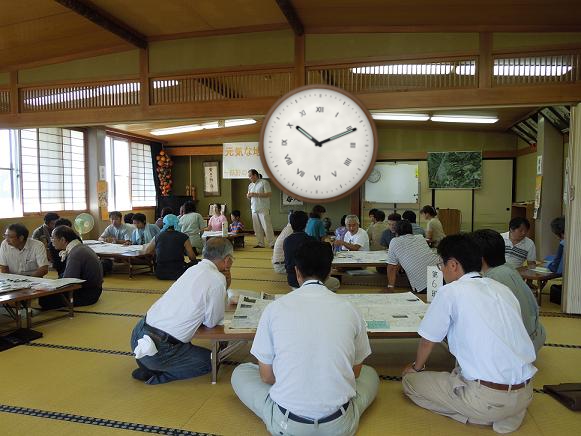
10:11
